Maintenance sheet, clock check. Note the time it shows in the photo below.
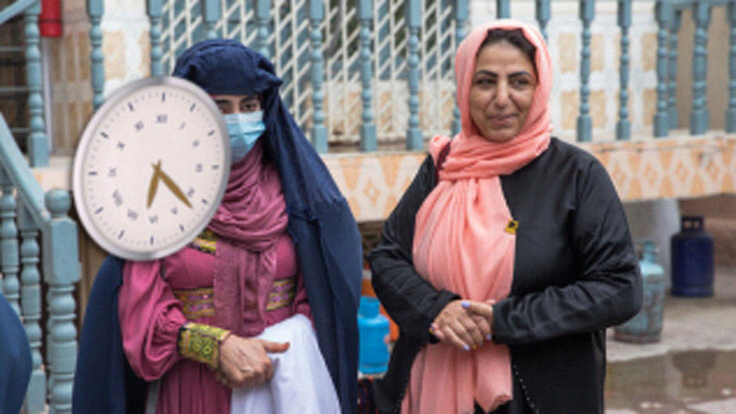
6:22
